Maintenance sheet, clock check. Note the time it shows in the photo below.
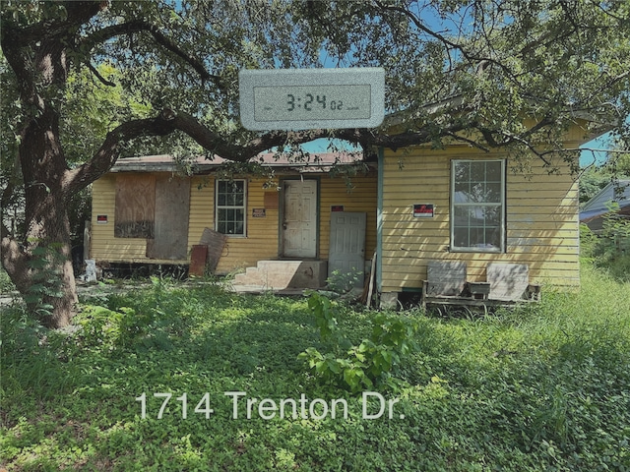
3:24:02
